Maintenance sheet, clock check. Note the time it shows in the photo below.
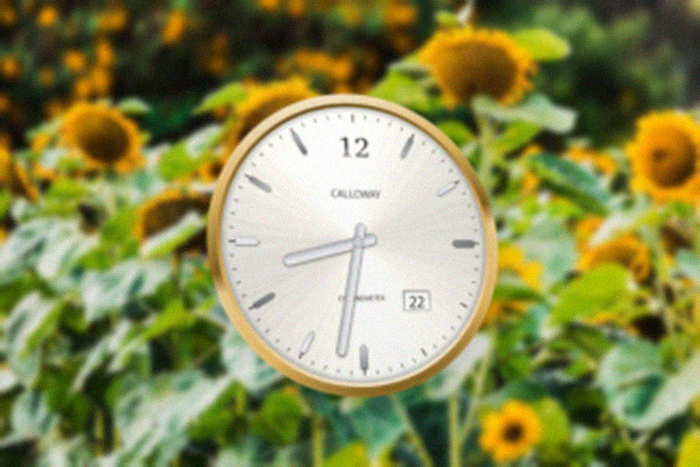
8:32
